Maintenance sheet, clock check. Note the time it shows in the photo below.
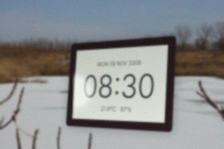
8:30
